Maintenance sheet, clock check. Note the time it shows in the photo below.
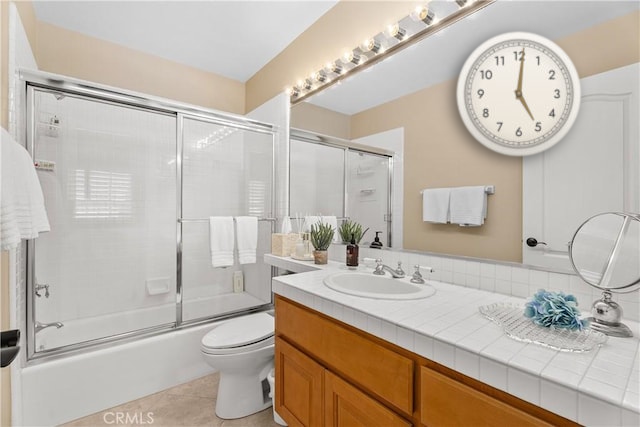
5:01
